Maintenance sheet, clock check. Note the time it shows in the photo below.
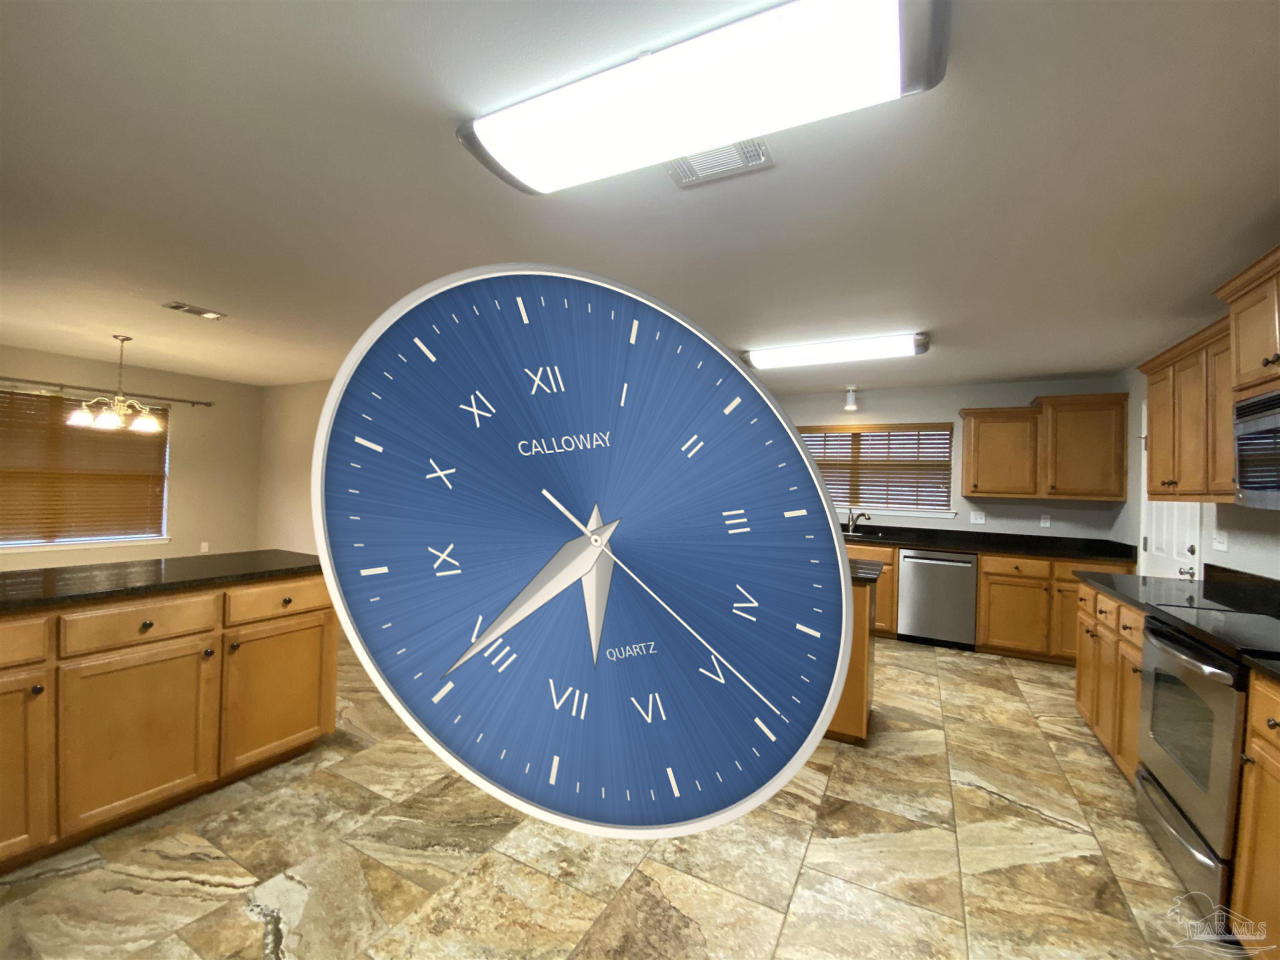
6:40:24
